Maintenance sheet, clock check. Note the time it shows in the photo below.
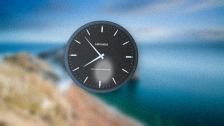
7:53
